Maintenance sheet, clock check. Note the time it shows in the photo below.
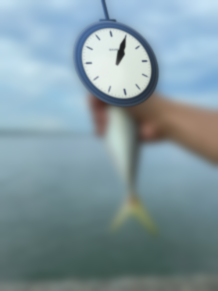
1:05
